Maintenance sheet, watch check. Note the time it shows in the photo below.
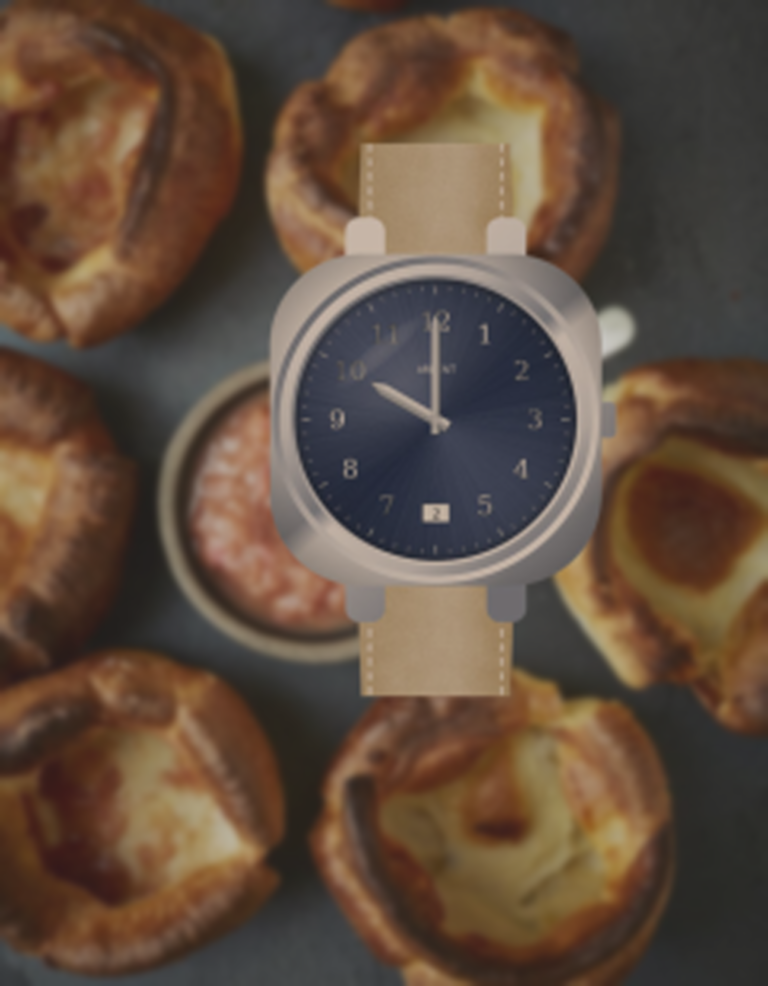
10:00
